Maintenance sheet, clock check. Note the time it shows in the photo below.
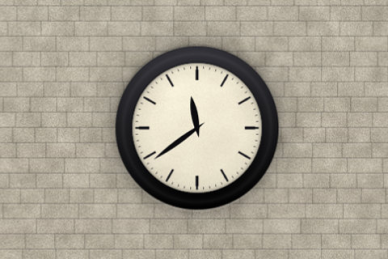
11:39
